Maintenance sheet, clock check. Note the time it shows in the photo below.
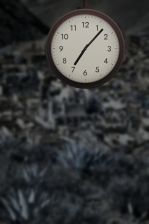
7:07
